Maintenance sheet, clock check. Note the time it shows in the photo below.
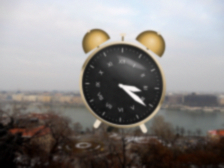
3:21
